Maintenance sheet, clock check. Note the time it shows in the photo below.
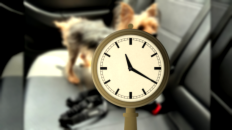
11:20
